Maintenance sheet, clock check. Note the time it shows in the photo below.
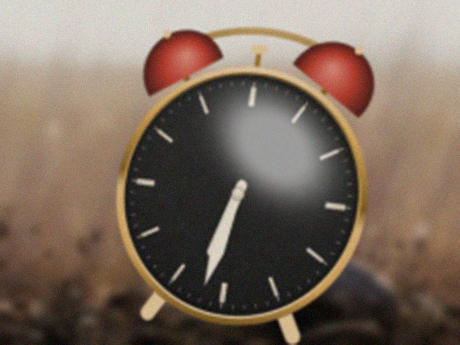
6:32
